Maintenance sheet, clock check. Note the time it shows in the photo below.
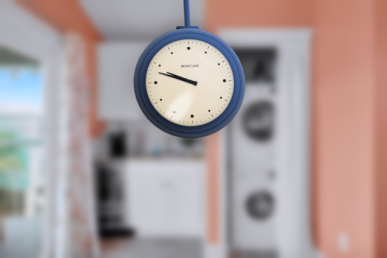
9:48
